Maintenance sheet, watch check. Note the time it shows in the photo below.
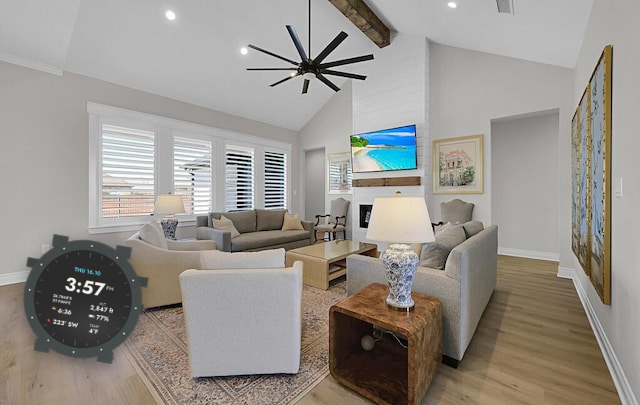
3:57
